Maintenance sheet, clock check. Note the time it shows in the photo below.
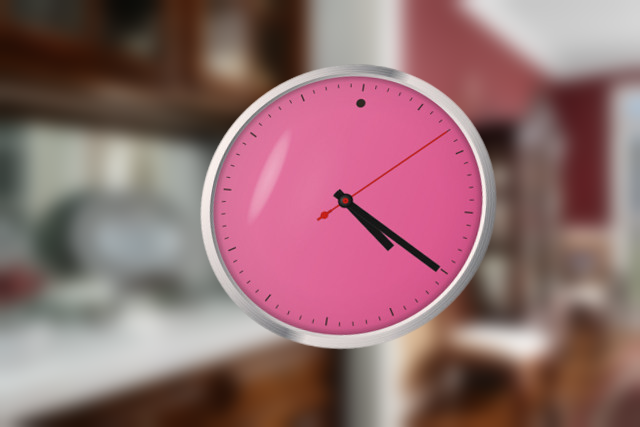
4:20:08
